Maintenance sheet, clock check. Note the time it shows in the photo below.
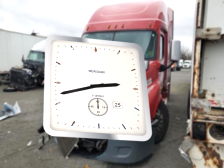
2:42
